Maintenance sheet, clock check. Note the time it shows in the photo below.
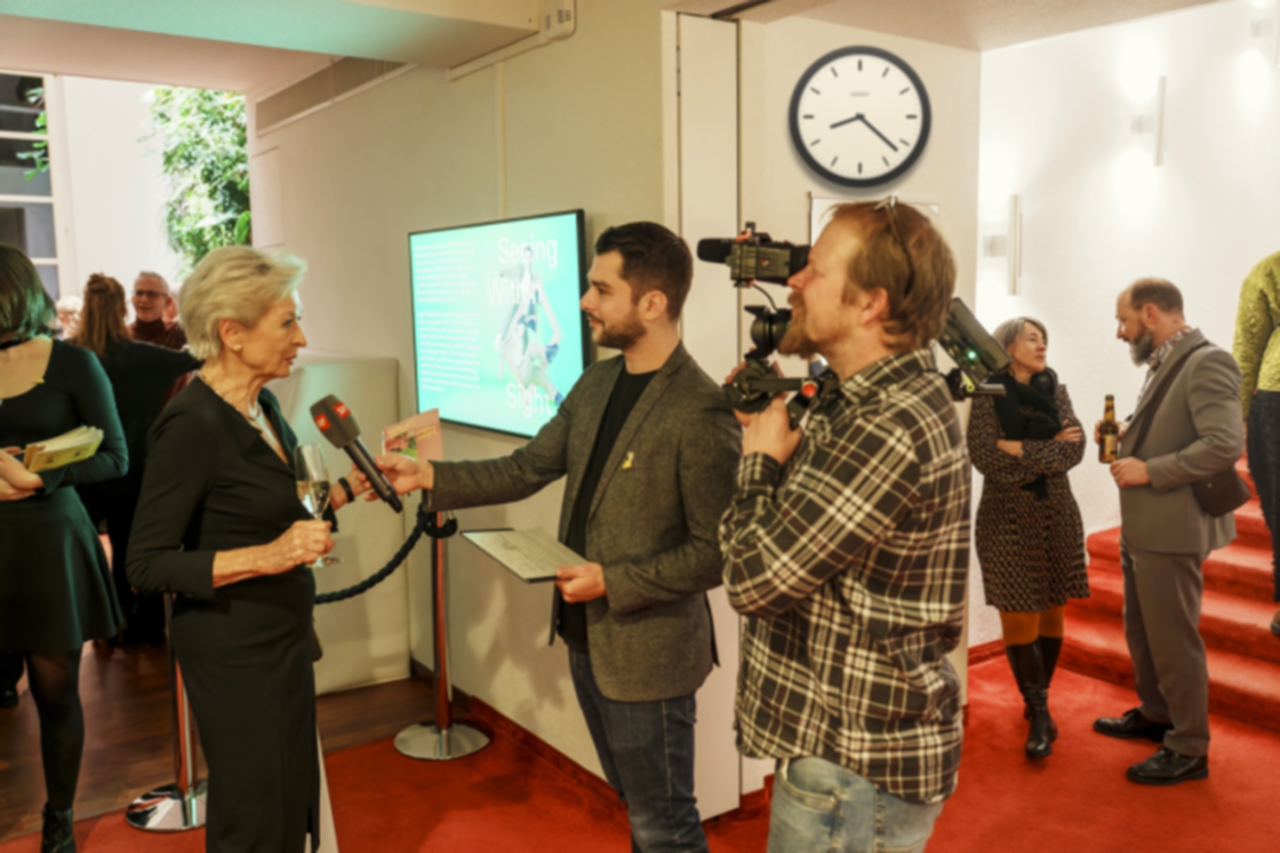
8:22
